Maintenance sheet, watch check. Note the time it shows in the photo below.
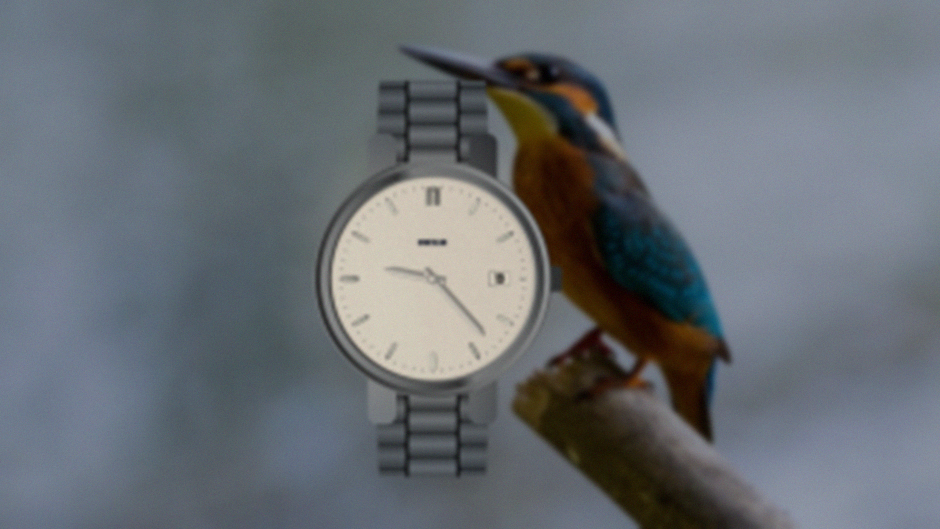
9:23
